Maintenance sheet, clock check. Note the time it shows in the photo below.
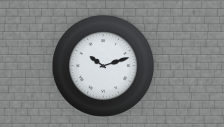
10:12
